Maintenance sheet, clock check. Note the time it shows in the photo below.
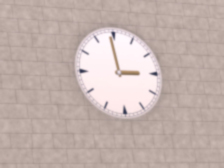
2:59
